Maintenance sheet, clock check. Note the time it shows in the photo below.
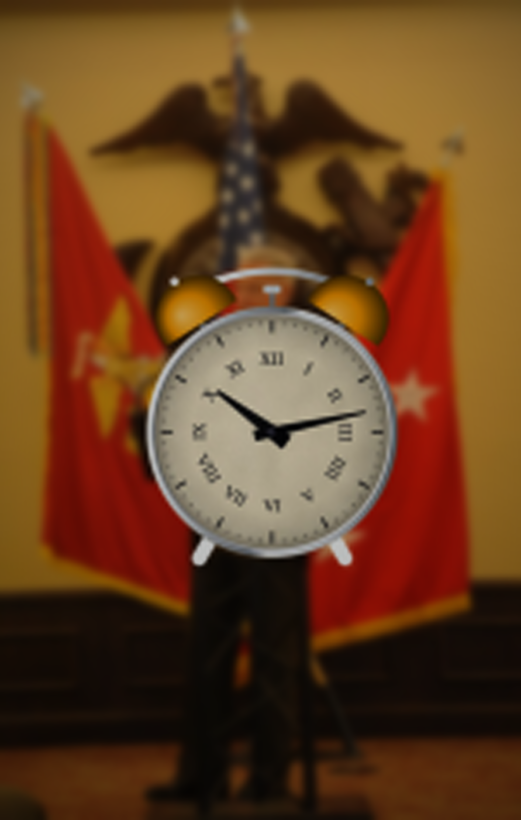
10:13
